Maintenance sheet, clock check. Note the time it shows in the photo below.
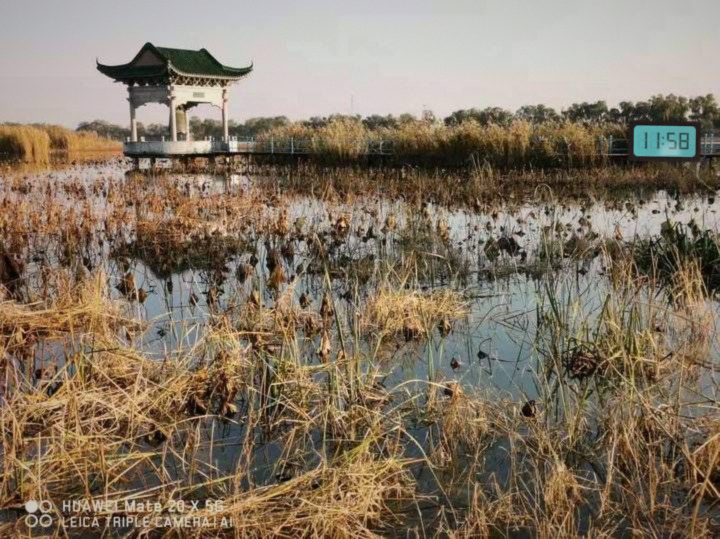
11:58
